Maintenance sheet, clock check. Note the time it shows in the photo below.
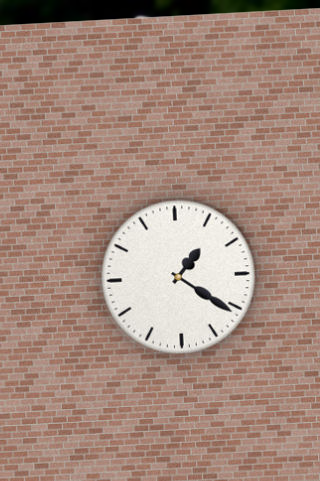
1:21
